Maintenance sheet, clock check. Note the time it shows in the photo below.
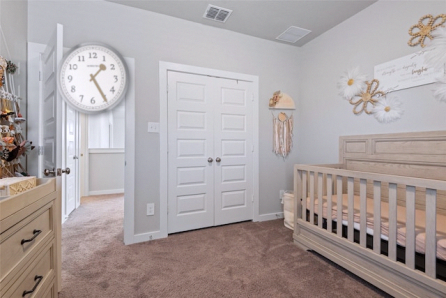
1:25
